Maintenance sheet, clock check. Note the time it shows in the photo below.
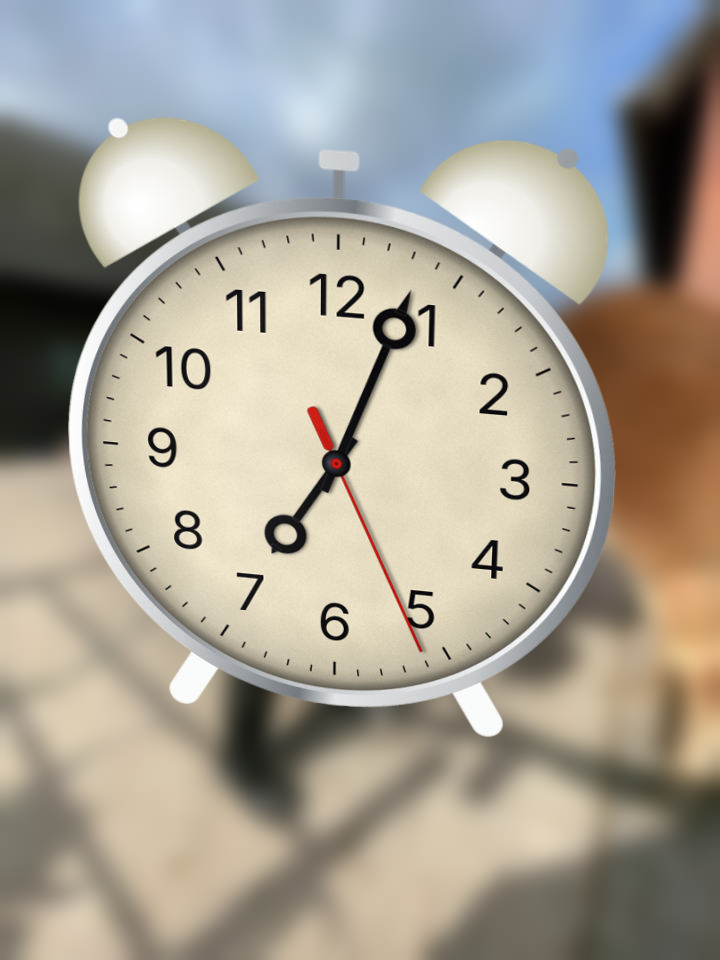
7:03:26
